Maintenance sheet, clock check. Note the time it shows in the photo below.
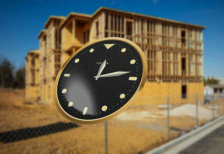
12:13
